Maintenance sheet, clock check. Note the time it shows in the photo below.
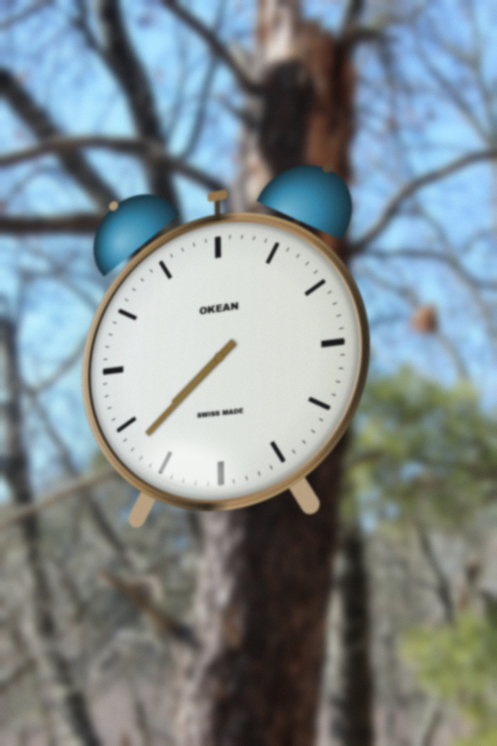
7:38
